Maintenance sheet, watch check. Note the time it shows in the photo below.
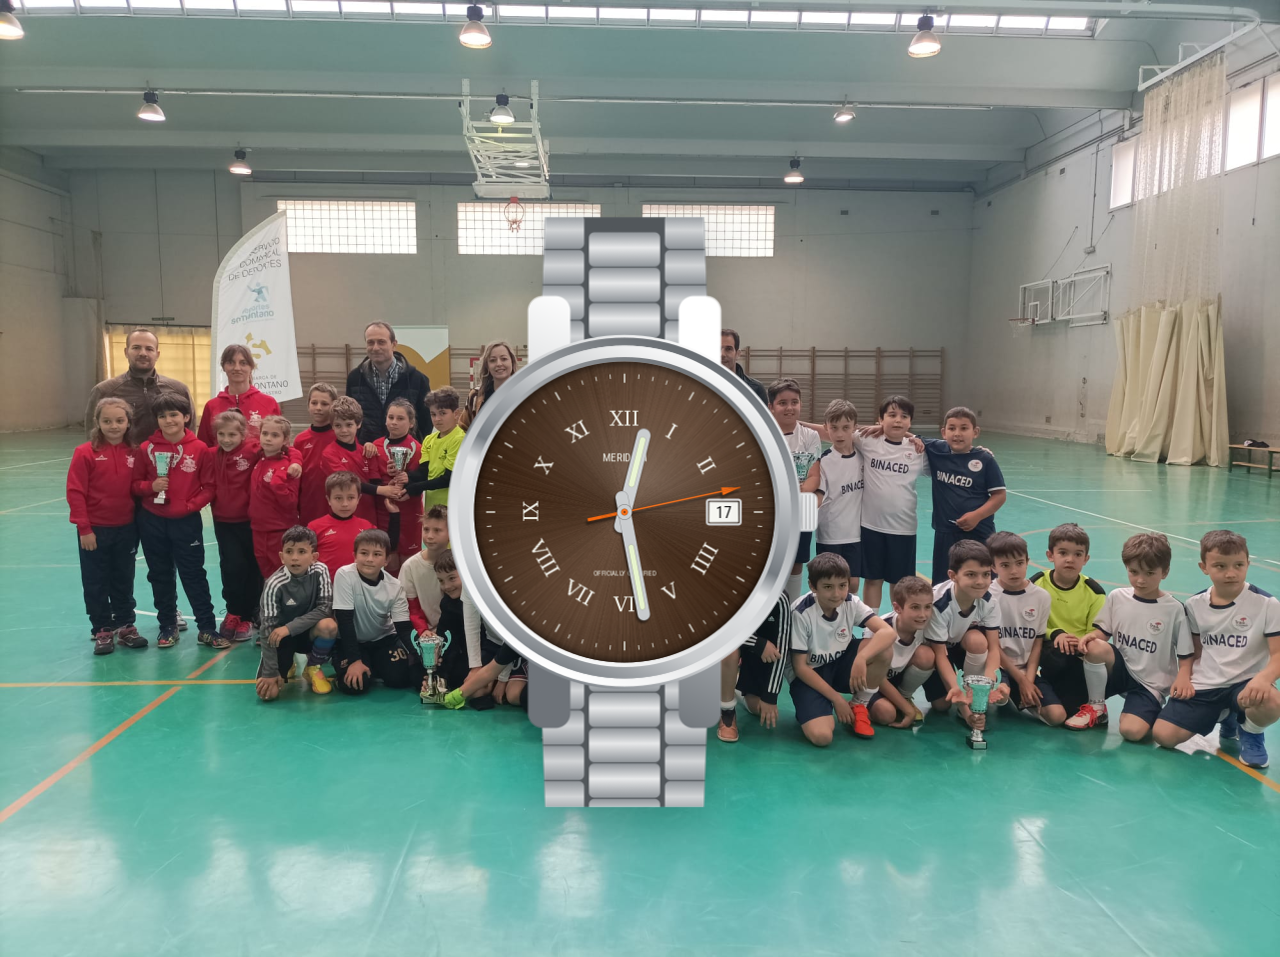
12:28:13
